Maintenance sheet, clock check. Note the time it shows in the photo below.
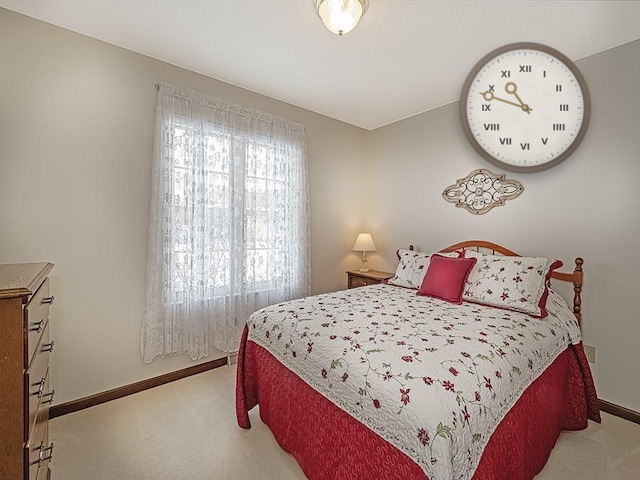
10:48
